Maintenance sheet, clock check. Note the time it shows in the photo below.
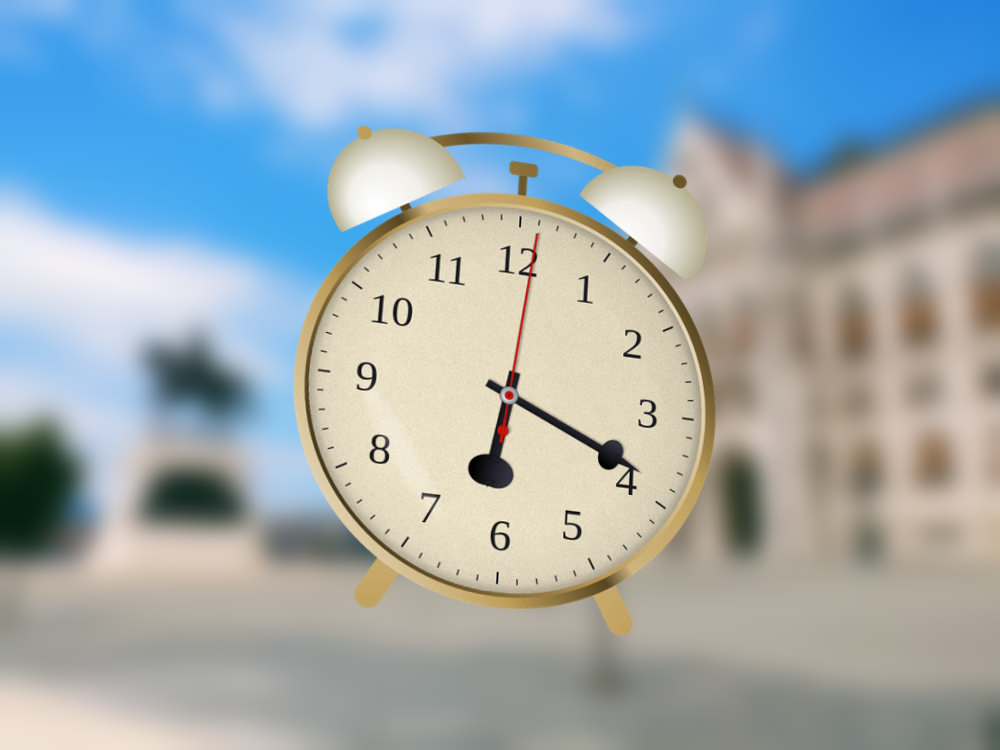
6:19:01
